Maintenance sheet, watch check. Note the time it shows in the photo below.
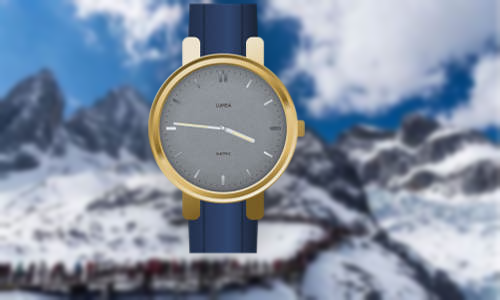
3:46
